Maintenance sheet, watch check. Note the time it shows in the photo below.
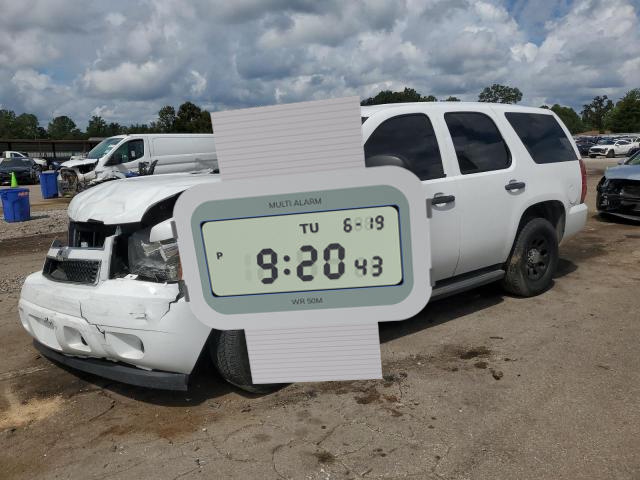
9:20:43
